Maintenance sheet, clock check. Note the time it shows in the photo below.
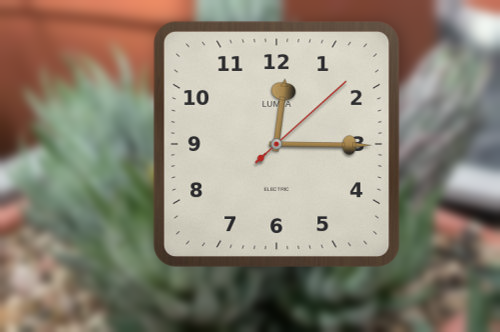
12:15:08
